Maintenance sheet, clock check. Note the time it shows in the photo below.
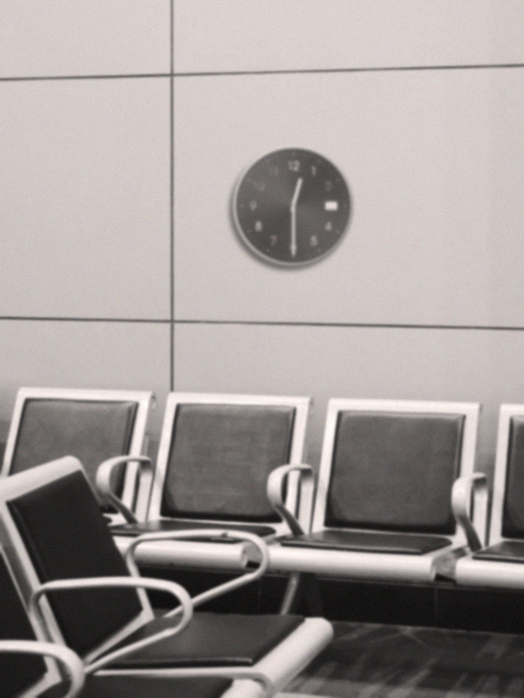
12:30
